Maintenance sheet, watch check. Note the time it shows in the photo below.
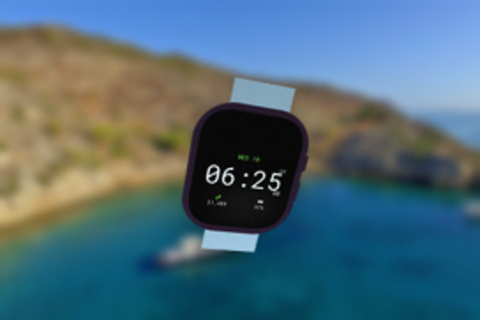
6:25
